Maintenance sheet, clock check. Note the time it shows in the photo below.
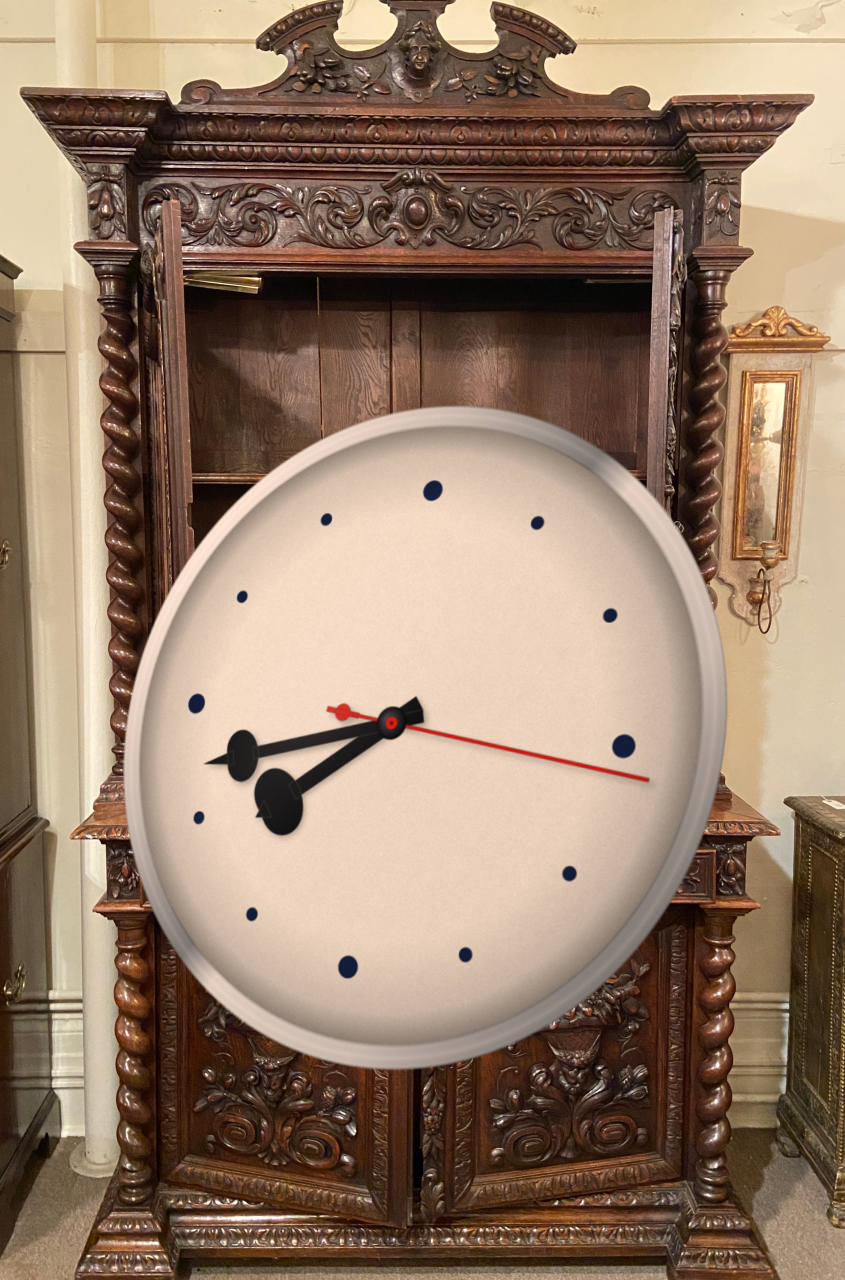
7:42:16
